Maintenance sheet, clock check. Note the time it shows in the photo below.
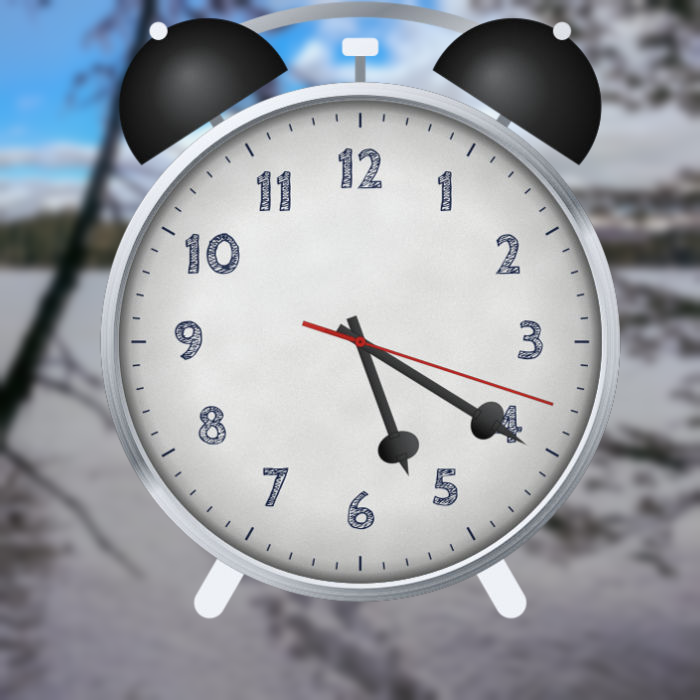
5:20:18
